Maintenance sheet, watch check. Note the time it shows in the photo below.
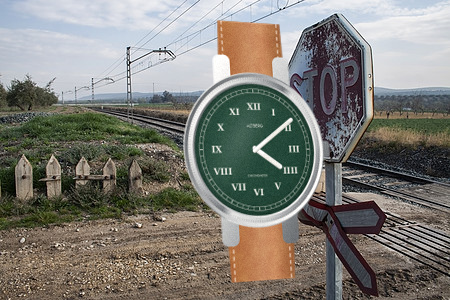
4:09
